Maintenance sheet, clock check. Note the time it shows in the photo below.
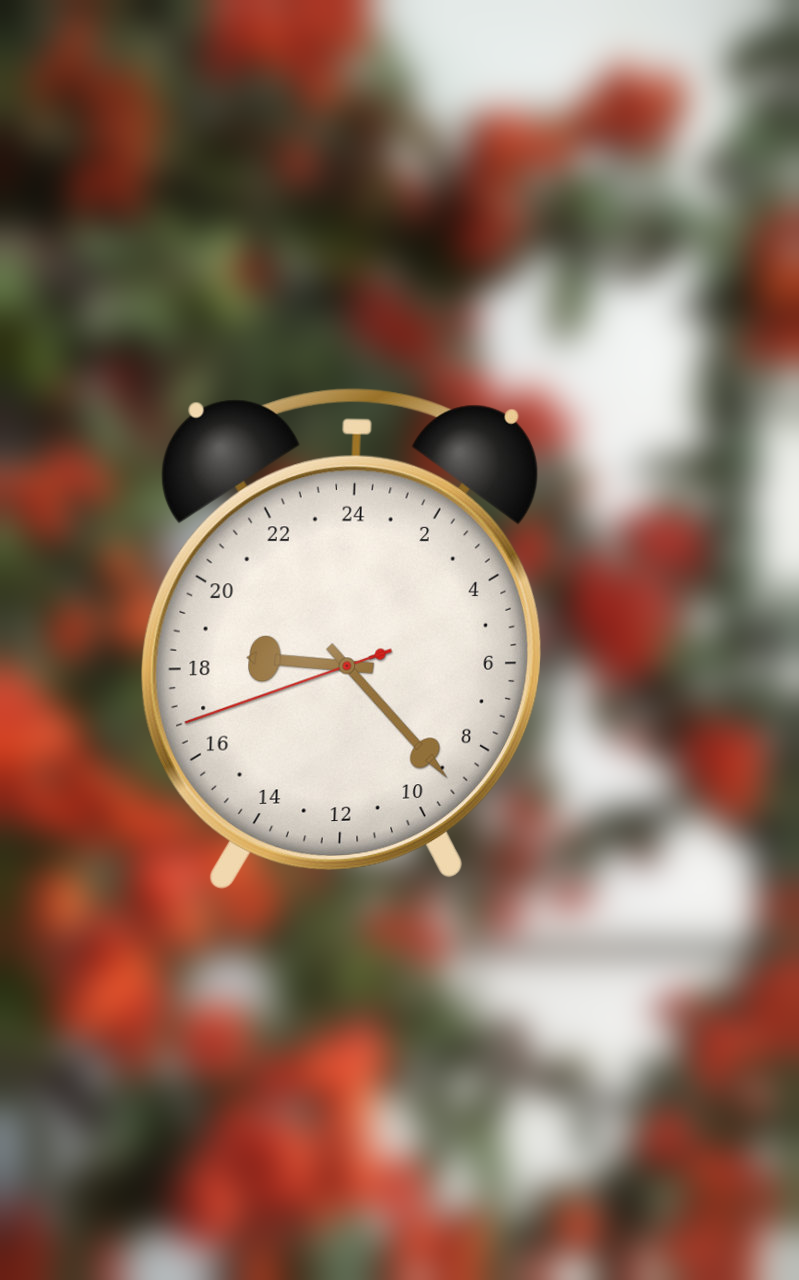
18:22:42
